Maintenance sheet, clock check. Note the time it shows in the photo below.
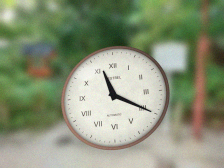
11:20
